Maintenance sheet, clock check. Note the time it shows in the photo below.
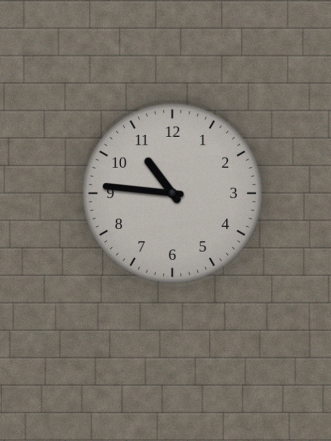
10:46
